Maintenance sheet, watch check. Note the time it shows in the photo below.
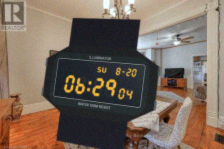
6:29:04
